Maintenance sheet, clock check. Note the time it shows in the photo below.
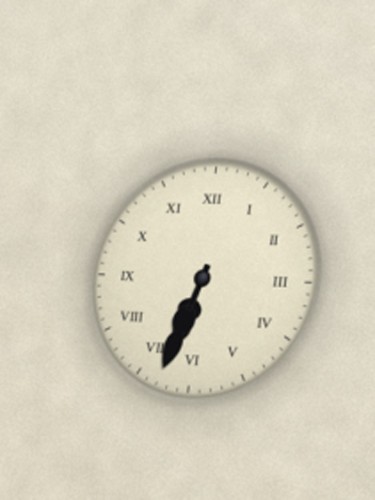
6:33
